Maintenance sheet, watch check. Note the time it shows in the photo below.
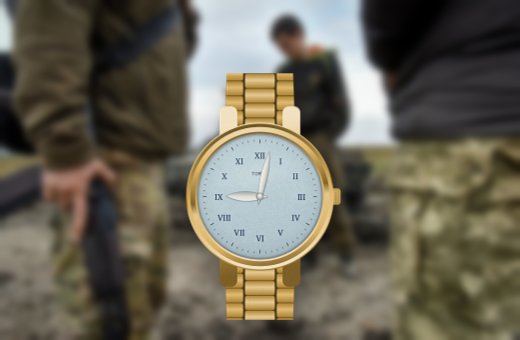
9:02
